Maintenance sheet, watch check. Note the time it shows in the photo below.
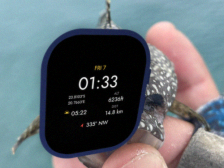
1:33
